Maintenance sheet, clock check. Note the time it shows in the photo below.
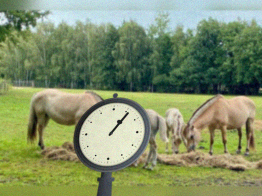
1:06
